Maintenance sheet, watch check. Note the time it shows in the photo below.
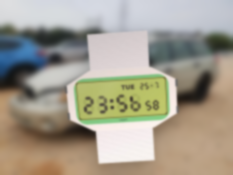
23:56
